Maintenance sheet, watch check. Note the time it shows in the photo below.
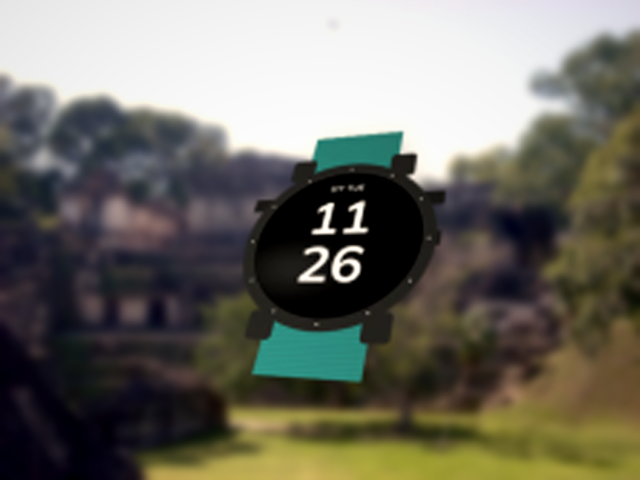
11:26
